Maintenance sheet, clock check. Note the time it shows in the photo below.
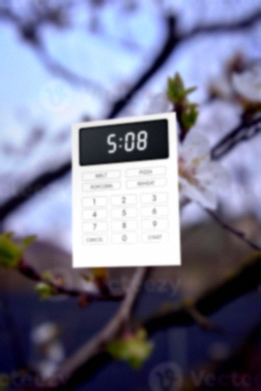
5:08
